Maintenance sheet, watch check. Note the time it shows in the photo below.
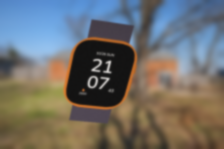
21:07
